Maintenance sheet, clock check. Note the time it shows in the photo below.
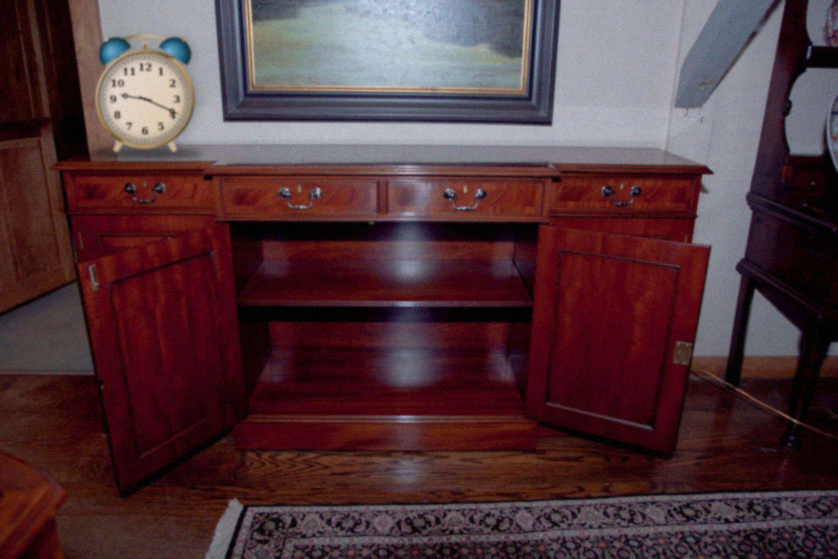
9:19
